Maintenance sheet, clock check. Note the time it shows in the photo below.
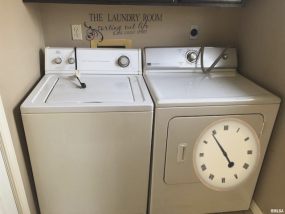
4:54
